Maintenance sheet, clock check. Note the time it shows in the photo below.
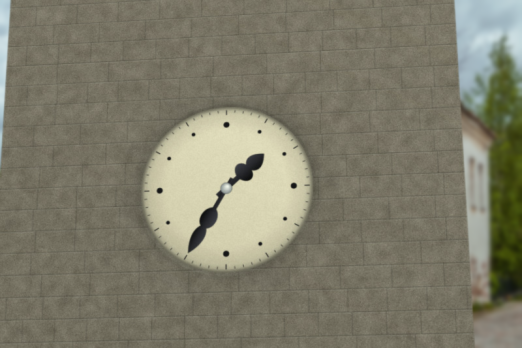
1:35
